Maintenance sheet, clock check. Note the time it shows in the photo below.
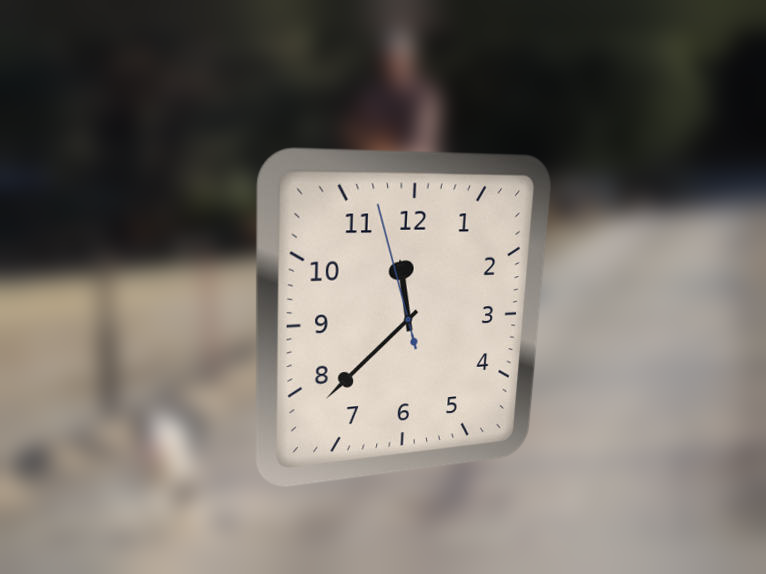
11:37:57
